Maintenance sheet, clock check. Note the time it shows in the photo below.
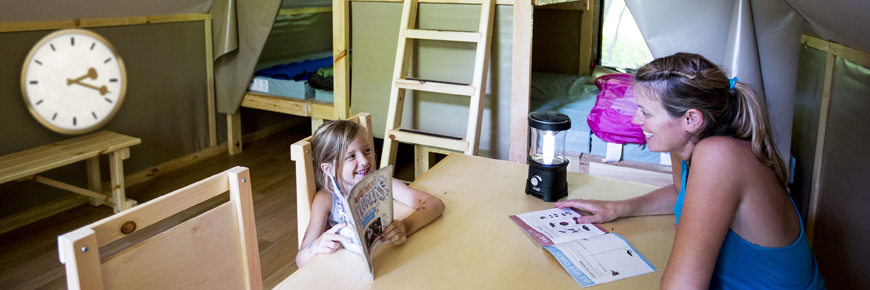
2:18
